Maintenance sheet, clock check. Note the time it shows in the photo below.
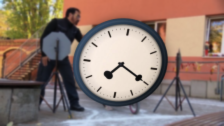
7:20
